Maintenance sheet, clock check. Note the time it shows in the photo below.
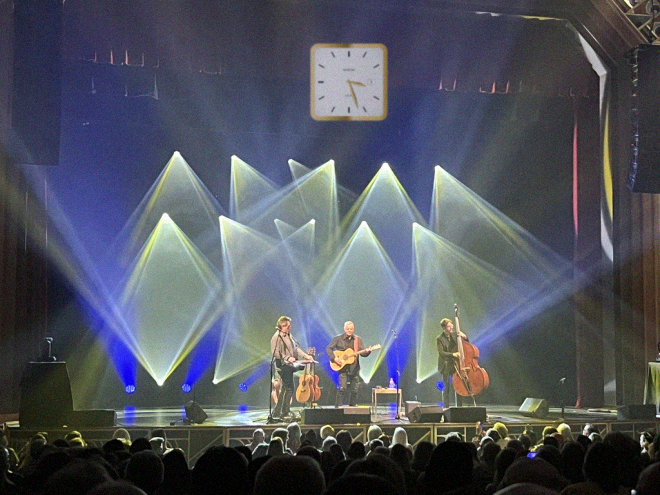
3:27
